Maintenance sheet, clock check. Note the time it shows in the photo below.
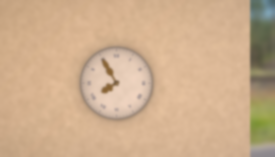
7:55
